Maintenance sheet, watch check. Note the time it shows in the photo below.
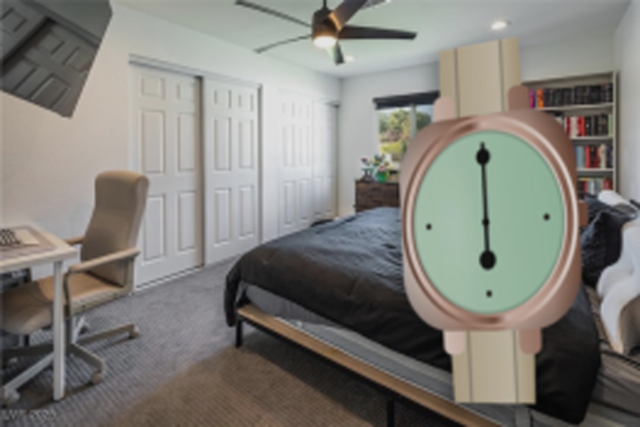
6:00
